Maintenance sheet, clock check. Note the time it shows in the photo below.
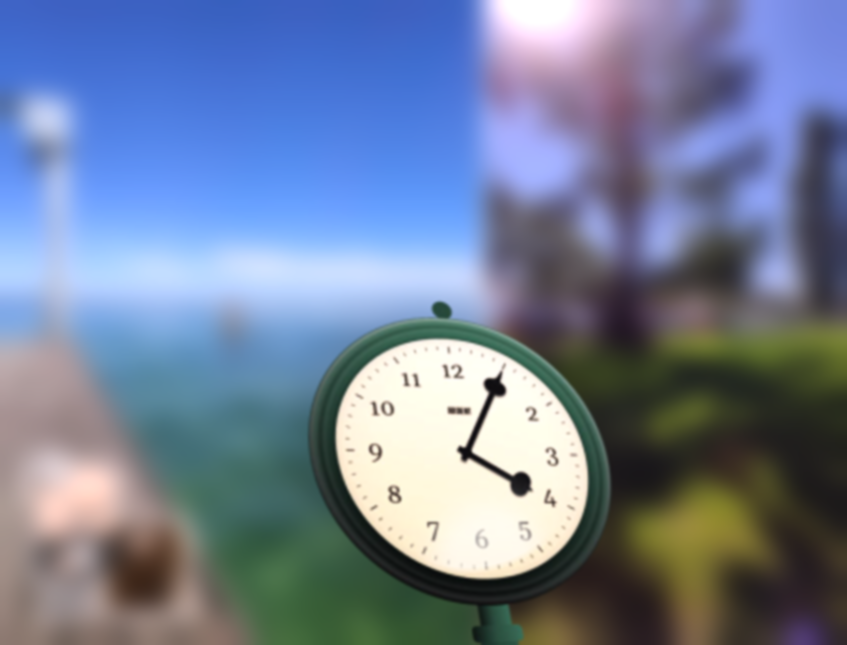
4:05
